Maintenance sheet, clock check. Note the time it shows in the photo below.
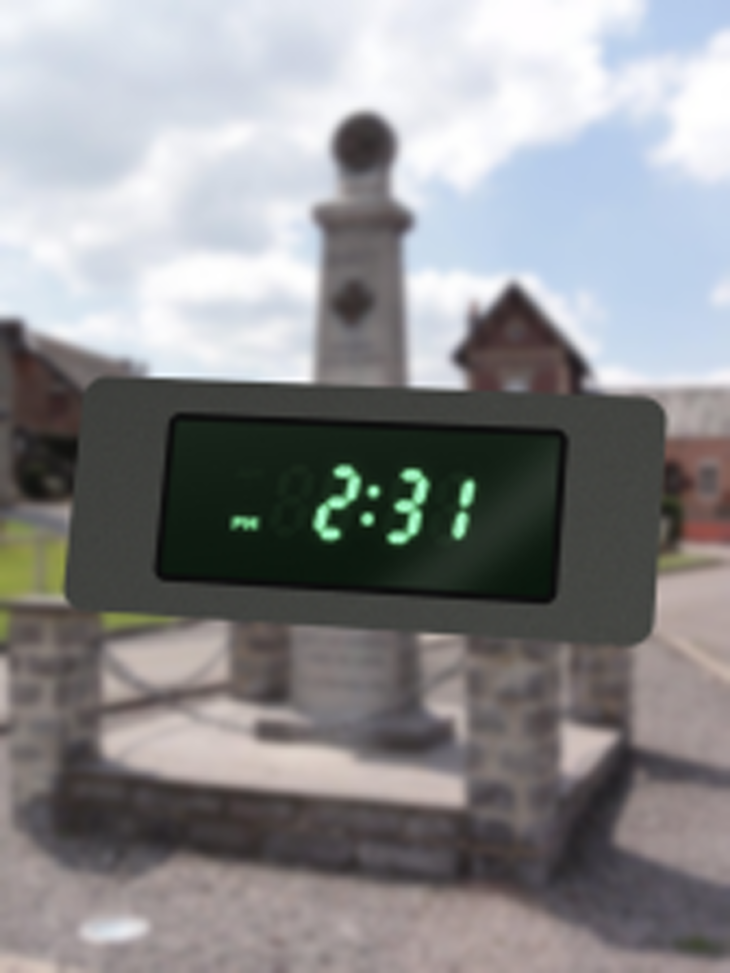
2:31
